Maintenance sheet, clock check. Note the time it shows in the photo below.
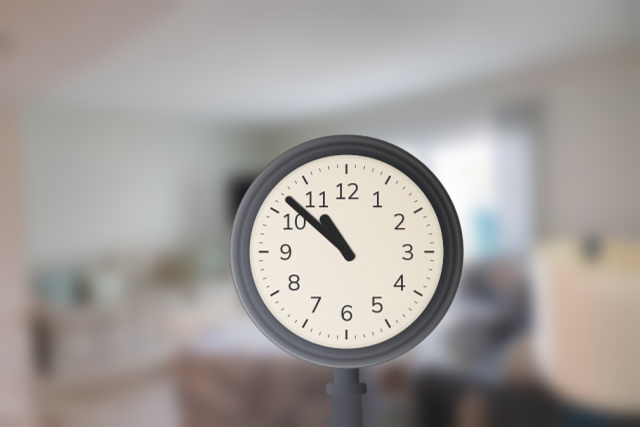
10:52
